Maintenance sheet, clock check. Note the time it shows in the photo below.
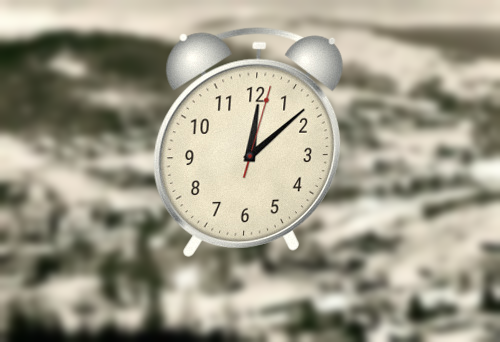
12:08:02
